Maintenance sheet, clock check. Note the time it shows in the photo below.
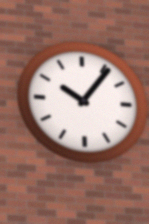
10:06
